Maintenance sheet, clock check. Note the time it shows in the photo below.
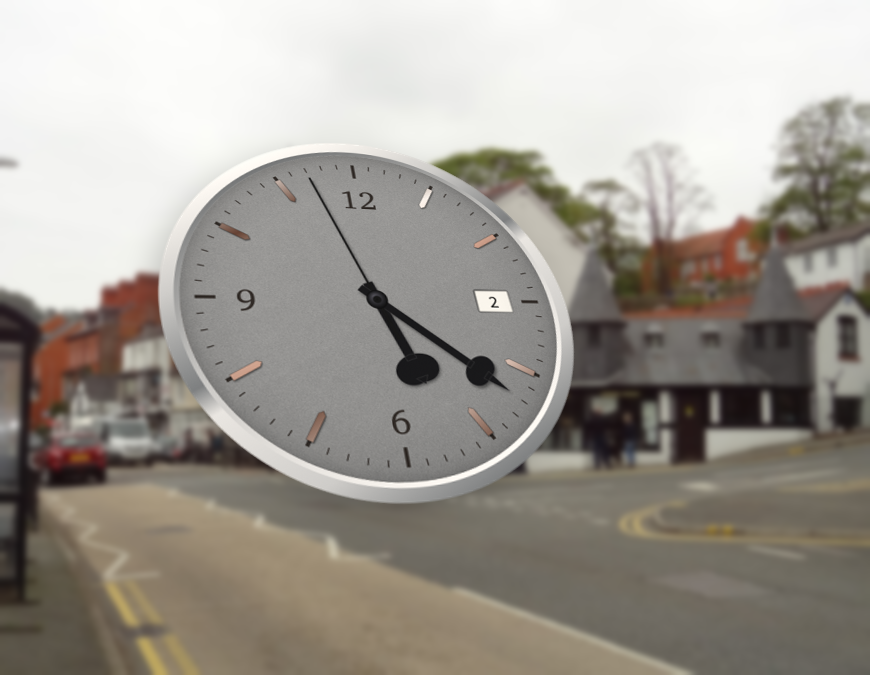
5:21:57
